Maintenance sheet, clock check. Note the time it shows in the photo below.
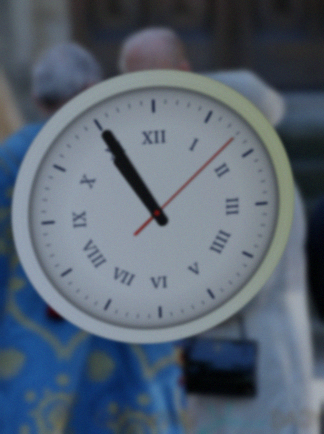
10:55:08
